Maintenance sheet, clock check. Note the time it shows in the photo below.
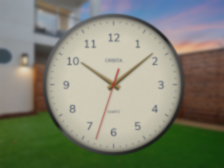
10:08:33
